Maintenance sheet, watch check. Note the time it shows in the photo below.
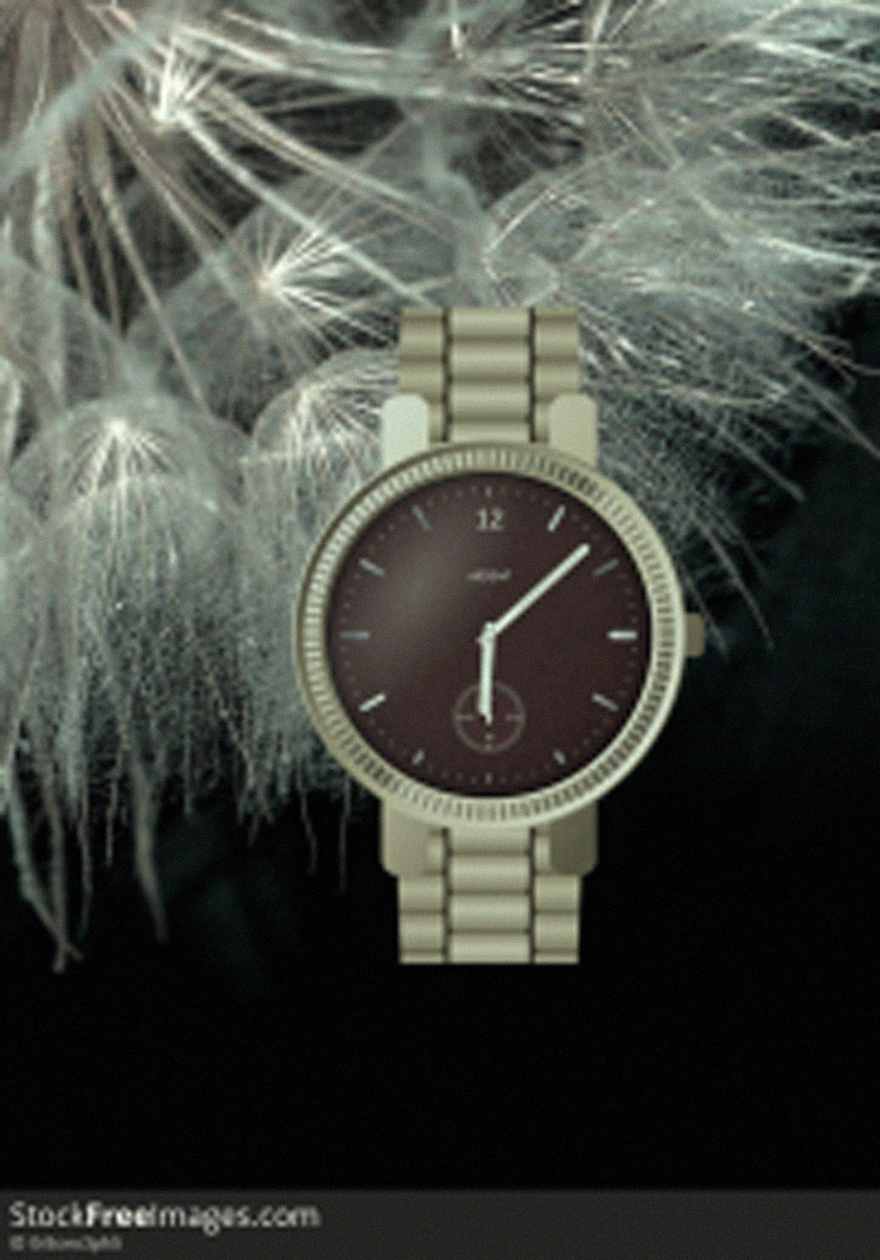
6:08
